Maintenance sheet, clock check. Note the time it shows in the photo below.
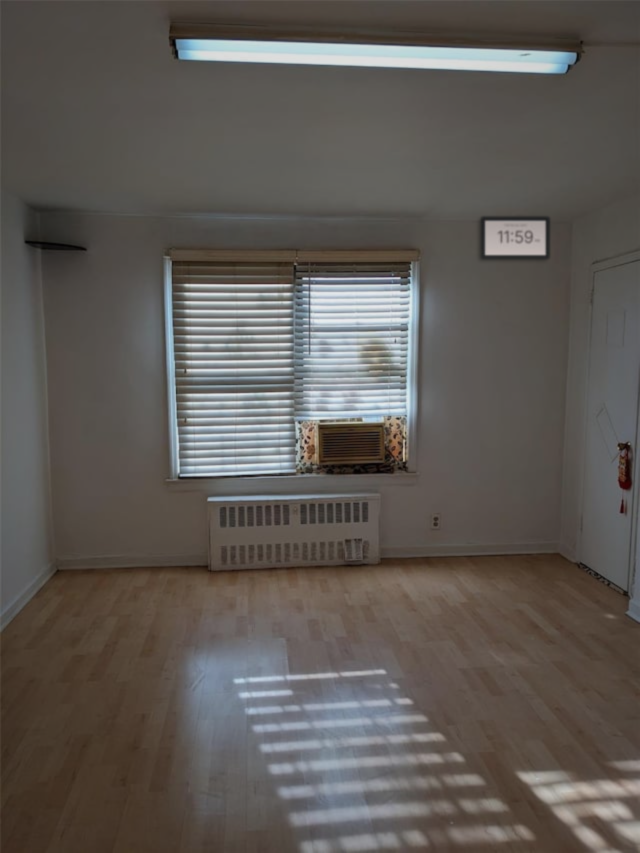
11:59
